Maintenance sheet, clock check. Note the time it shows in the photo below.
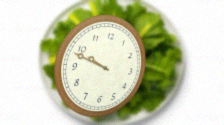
9:48
